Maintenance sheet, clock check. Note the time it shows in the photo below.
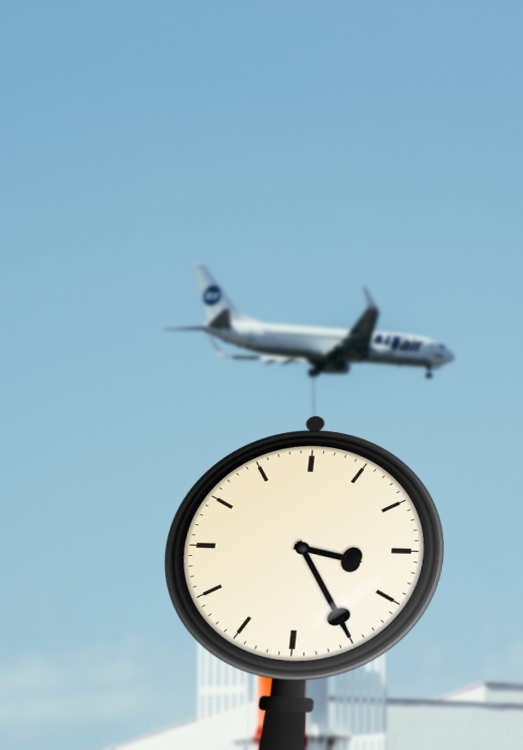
3:25
